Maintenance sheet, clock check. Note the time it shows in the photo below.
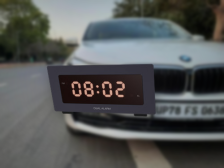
8:02
